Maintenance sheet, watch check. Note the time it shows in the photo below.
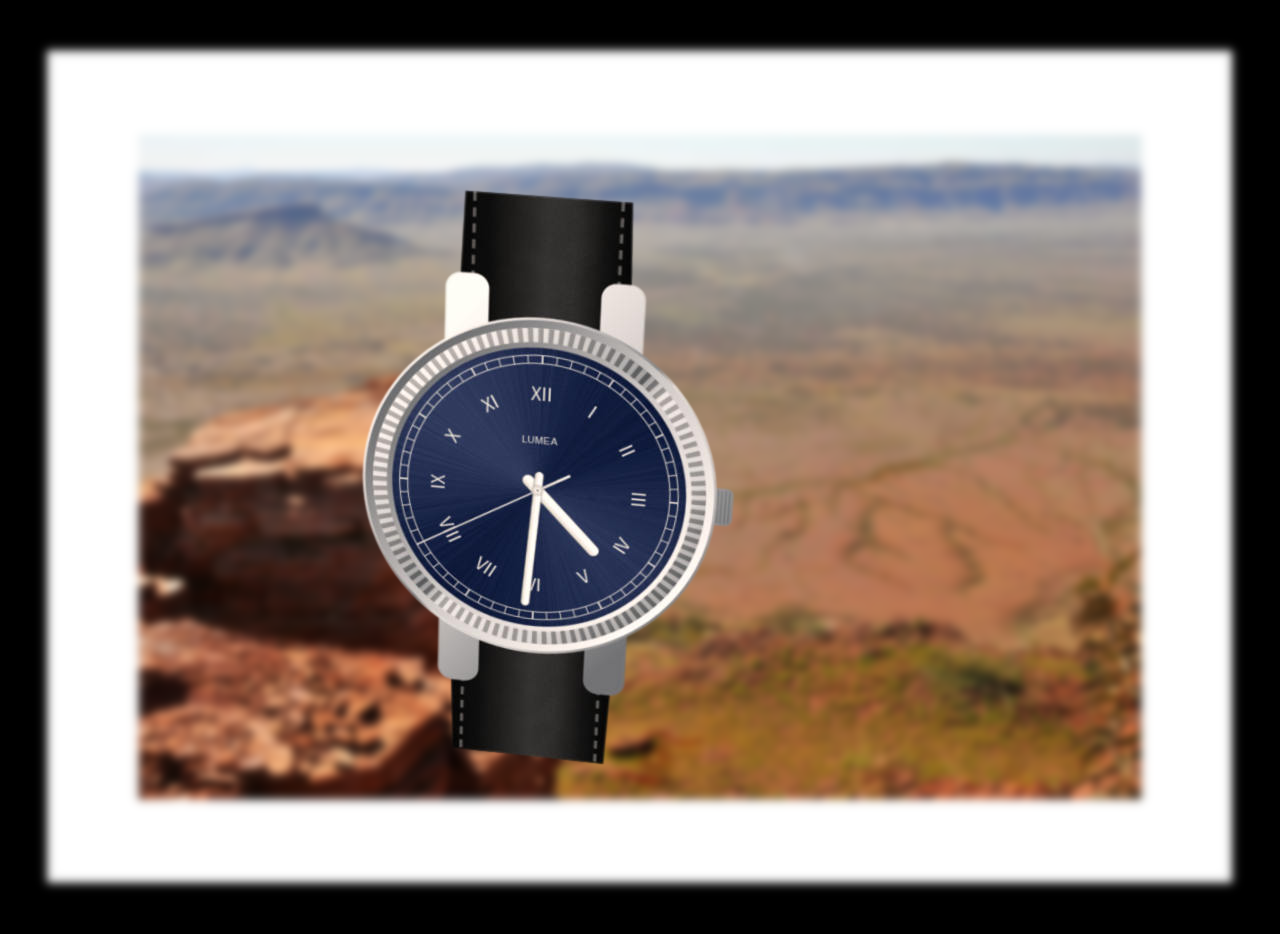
4:30:40
